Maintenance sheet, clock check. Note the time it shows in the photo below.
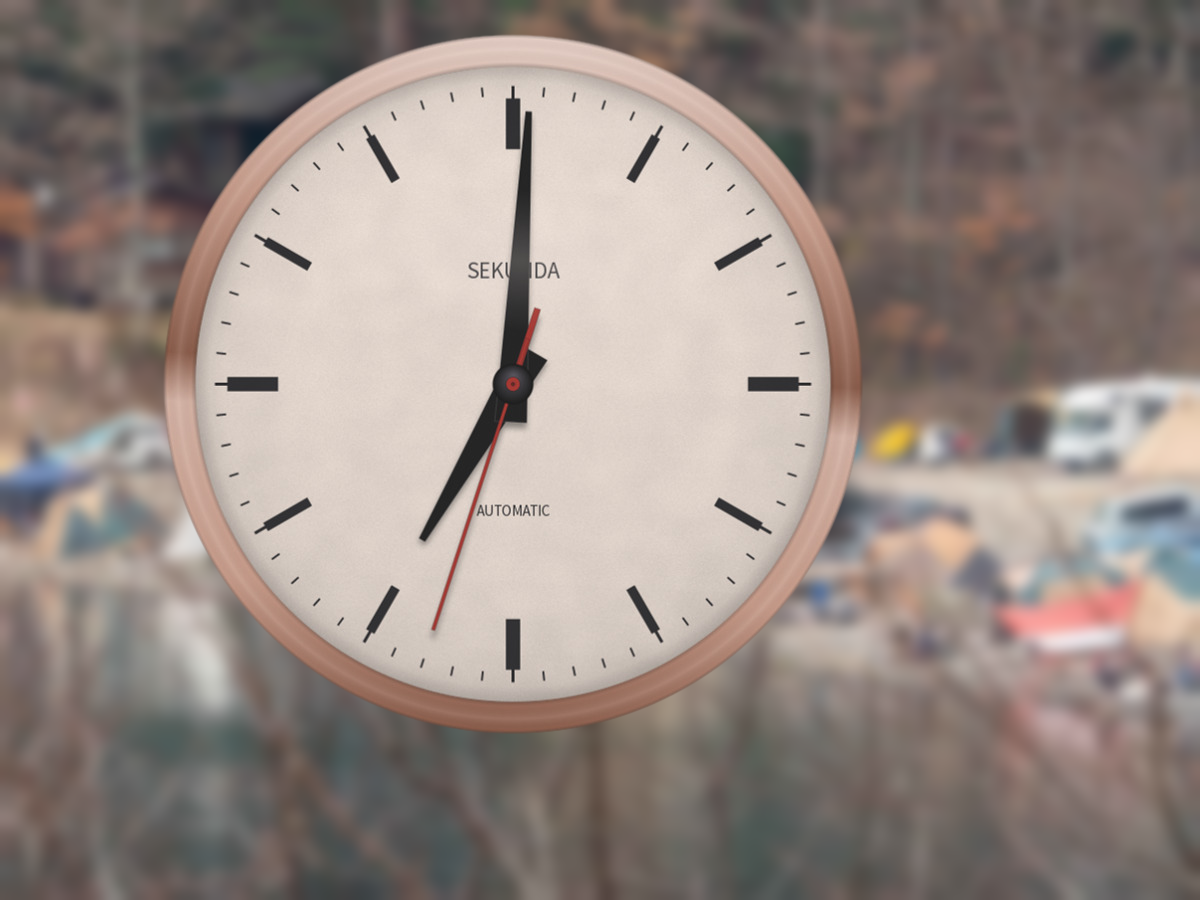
7:00:33
